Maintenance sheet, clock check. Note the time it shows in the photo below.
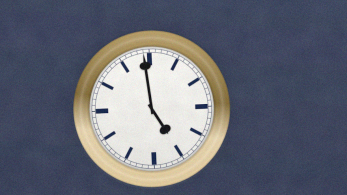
4:59
